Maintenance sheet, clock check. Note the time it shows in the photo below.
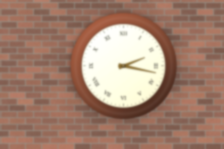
2:17
